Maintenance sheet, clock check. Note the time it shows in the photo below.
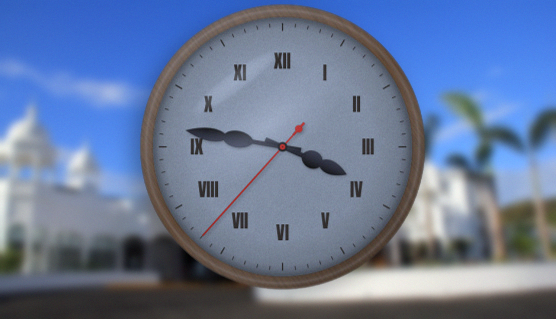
3:46:37
